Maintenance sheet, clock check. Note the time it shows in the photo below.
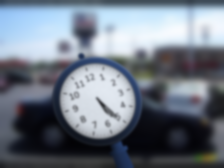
5:26
